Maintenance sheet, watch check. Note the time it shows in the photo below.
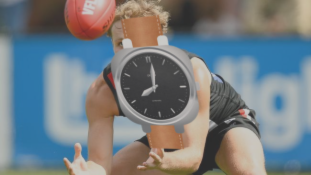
8:01
